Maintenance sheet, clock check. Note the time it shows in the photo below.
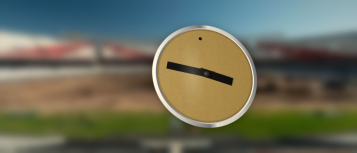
3:48
